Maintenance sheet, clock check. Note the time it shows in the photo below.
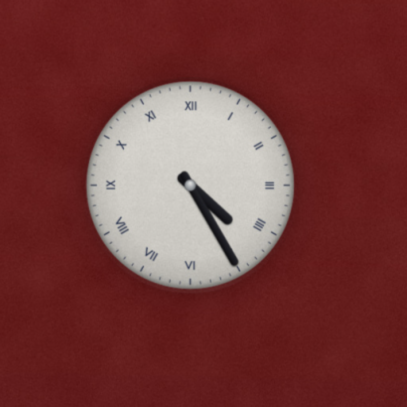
4:25
